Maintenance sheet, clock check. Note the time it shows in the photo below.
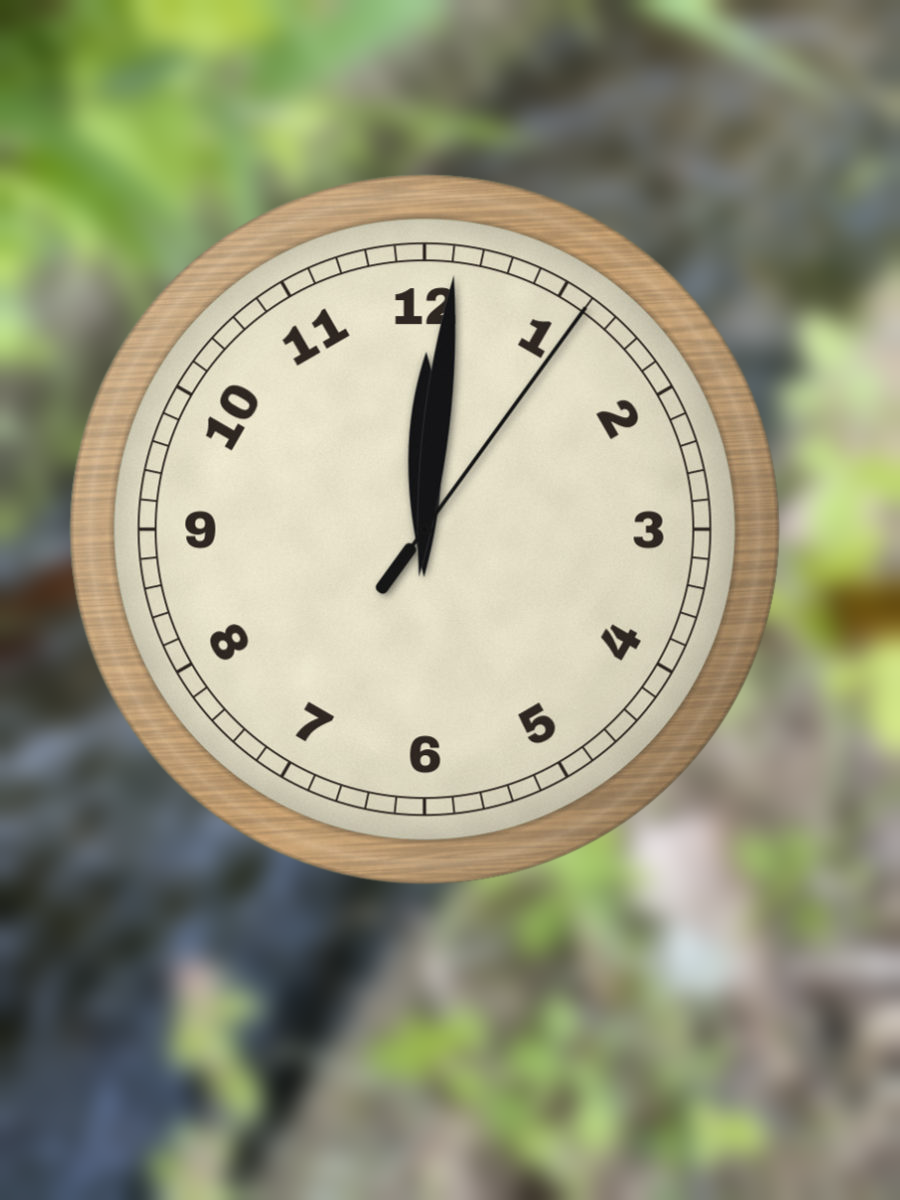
12:01:06
